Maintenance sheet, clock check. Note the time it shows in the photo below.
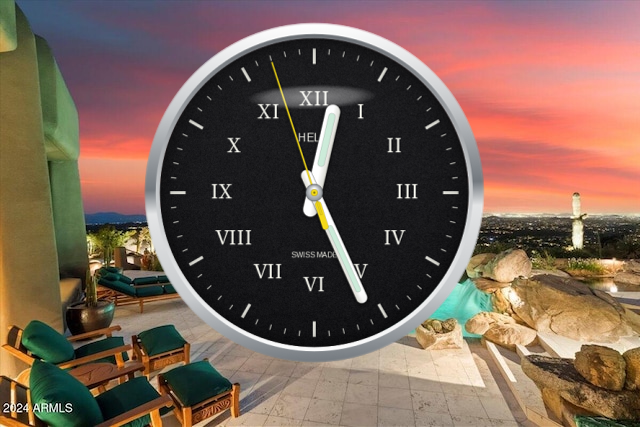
12:25:57
